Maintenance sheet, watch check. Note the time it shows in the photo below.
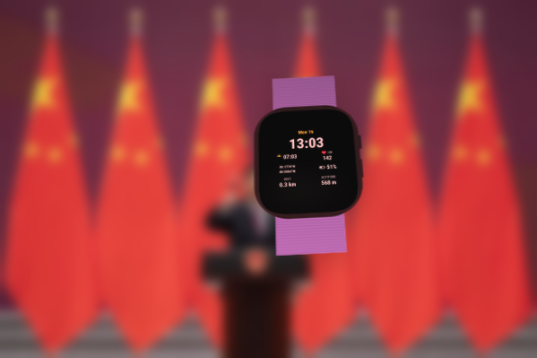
13:03
